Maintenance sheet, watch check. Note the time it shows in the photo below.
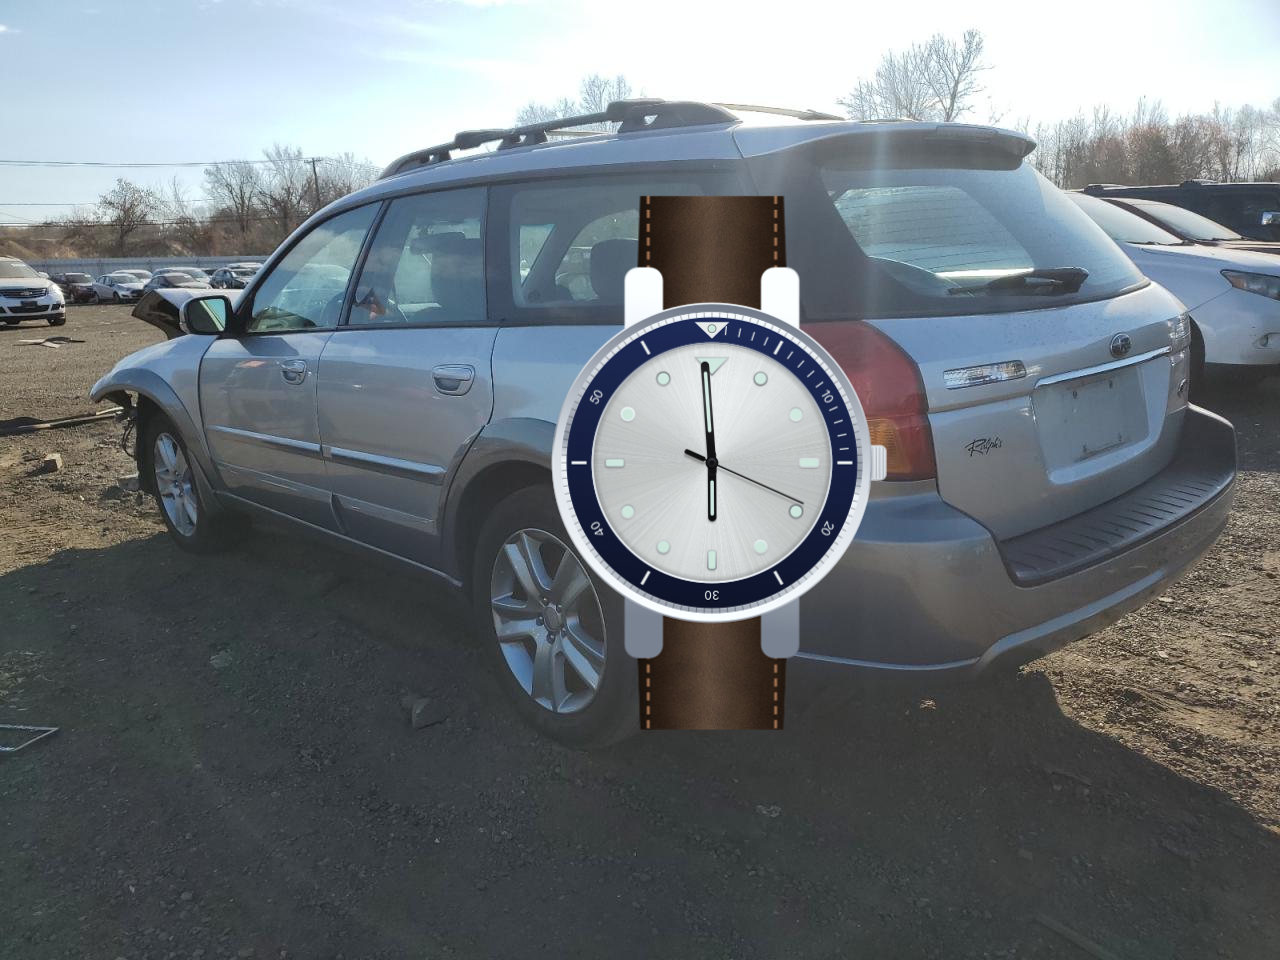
5:59:19
